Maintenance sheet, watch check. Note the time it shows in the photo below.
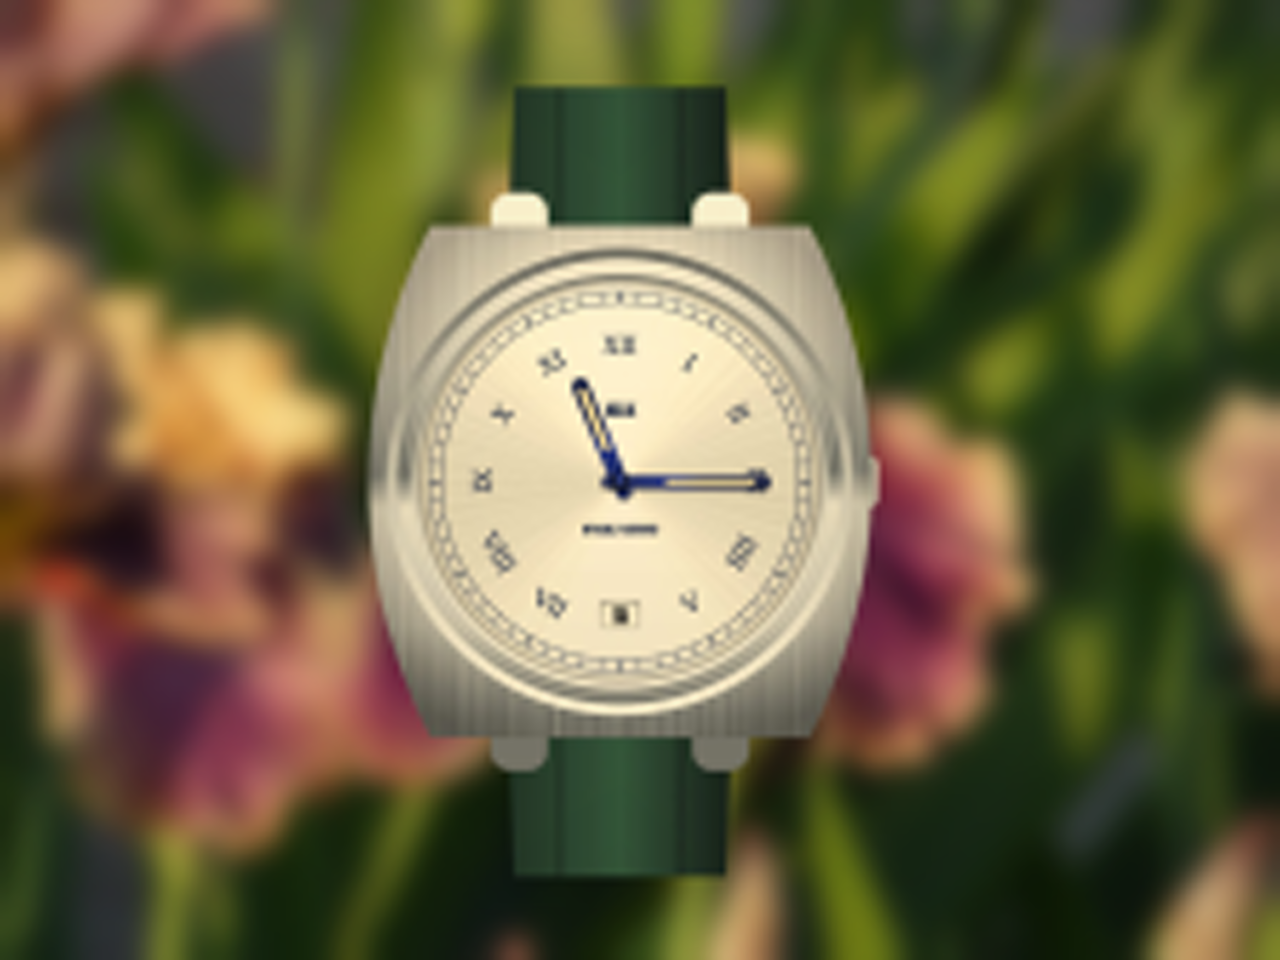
11:15
